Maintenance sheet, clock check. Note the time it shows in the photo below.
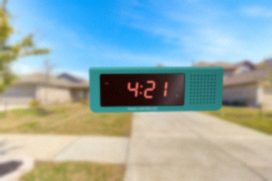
4:21
